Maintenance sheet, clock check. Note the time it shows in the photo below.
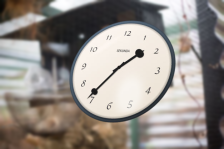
1:36
